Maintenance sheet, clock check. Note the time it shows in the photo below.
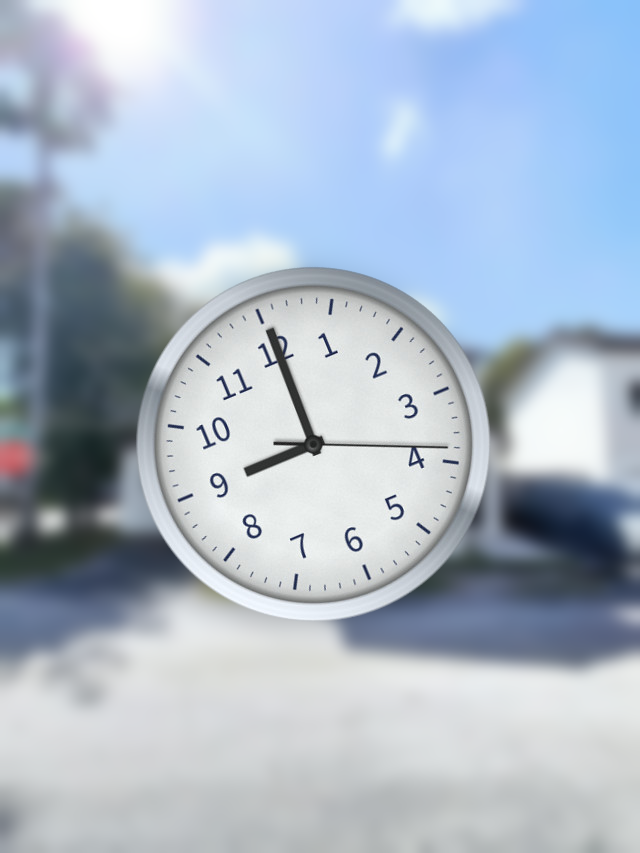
9:00:19
